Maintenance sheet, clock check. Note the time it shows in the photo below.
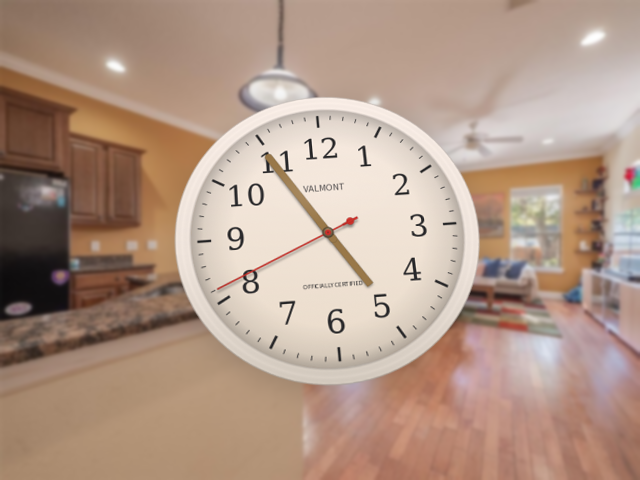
4:54:41
